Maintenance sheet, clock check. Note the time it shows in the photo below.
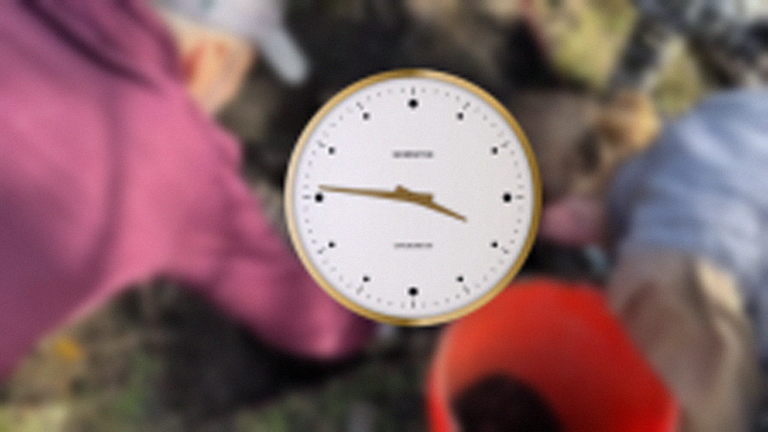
3:46
